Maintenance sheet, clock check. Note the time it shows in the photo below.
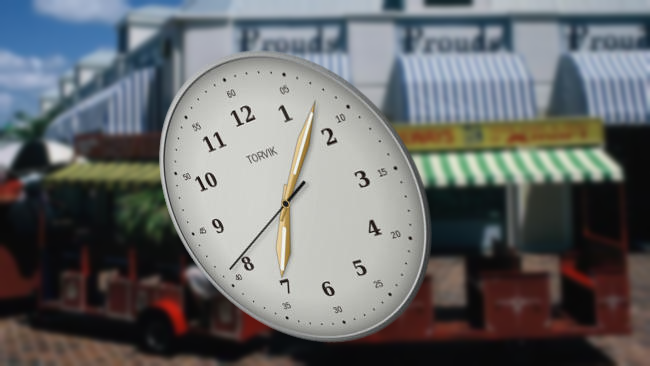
7:07:41
